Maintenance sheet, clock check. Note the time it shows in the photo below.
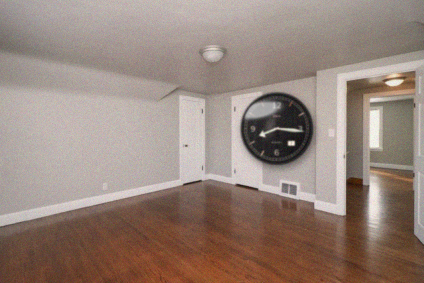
8:16
